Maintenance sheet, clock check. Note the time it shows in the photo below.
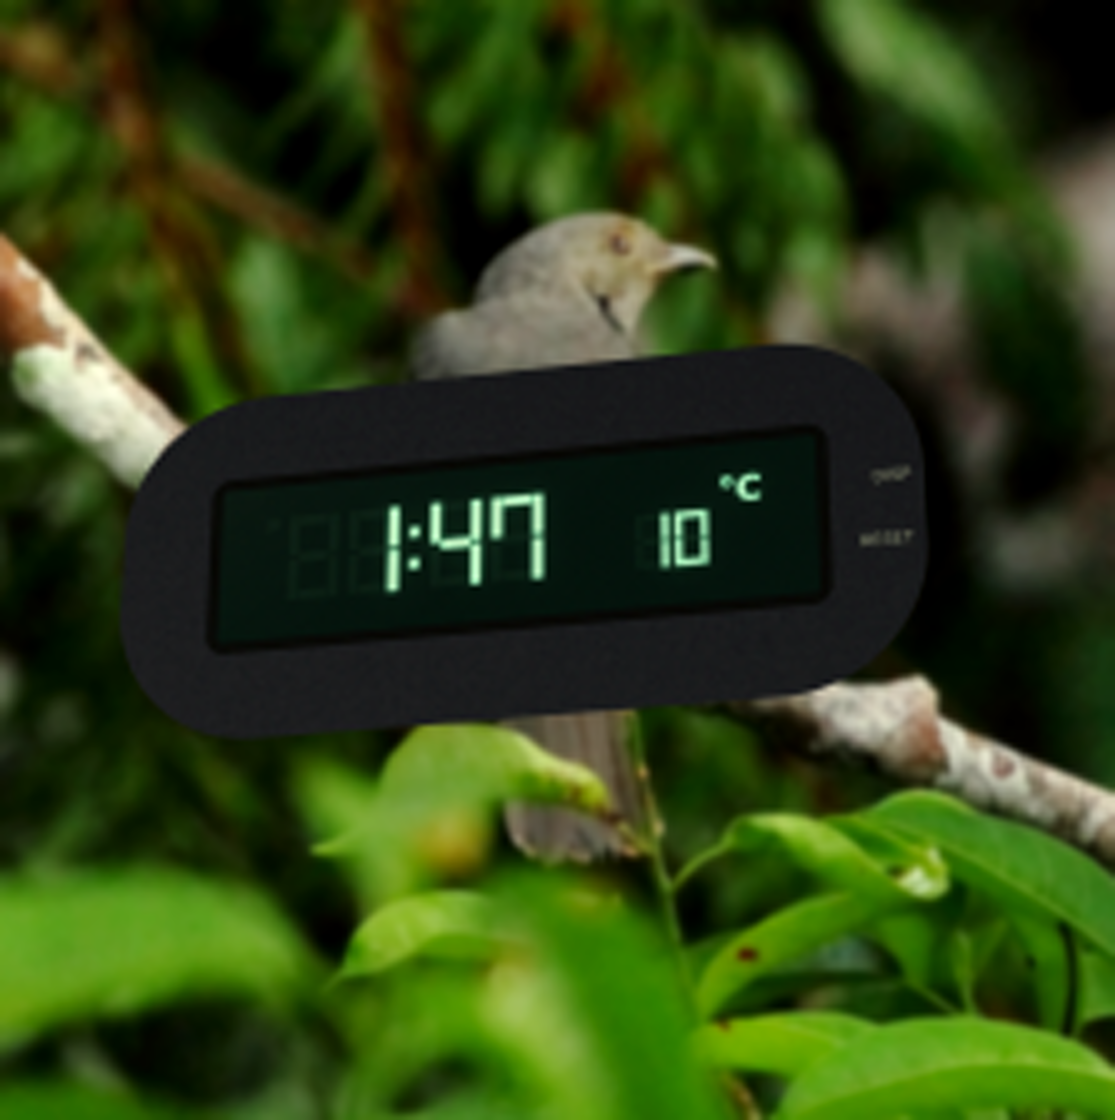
1:47
